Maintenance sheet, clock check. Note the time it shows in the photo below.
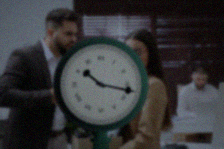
10:17
